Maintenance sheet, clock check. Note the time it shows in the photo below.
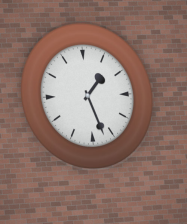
1:27
